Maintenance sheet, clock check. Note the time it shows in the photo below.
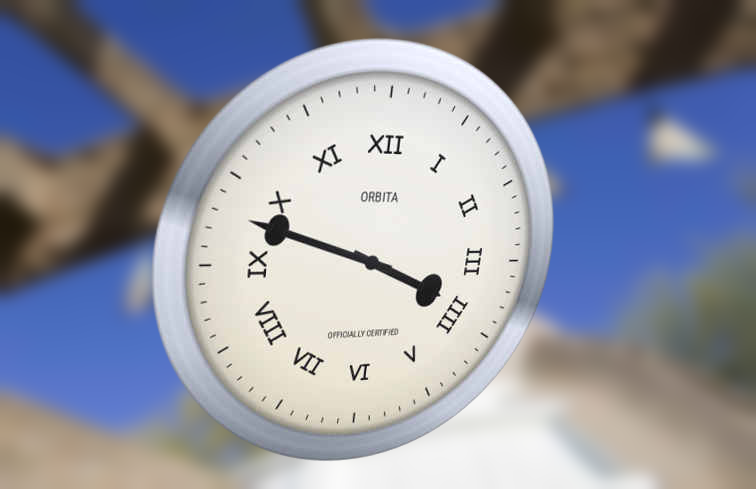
3:48
